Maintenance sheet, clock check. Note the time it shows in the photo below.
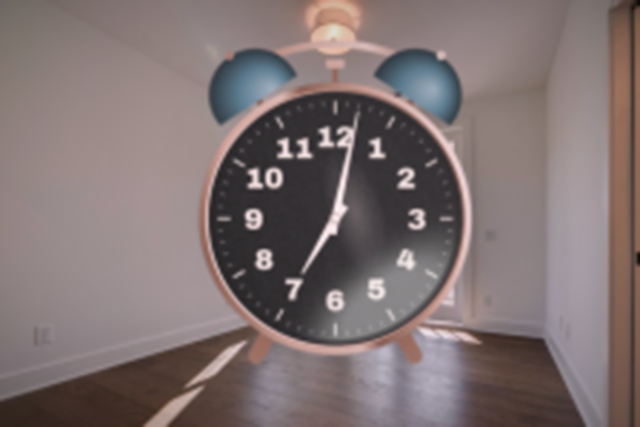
7:02
